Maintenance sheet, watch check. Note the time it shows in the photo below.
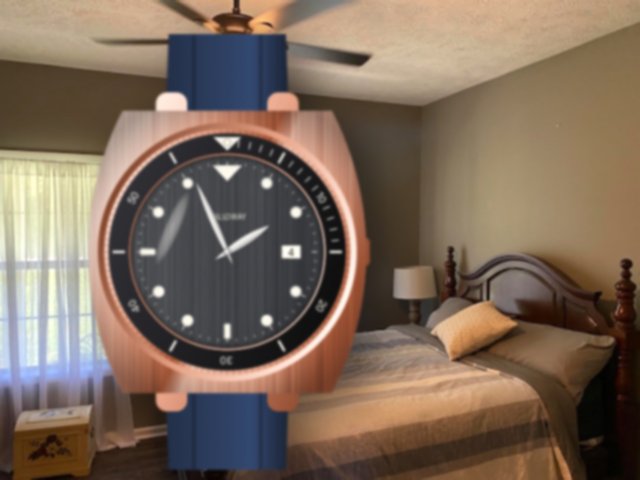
1:56
